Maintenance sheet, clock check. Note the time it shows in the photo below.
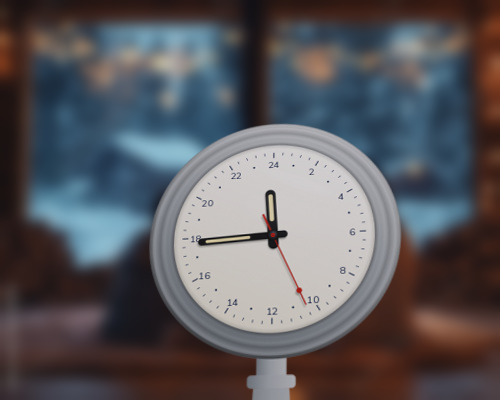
23:44:26
